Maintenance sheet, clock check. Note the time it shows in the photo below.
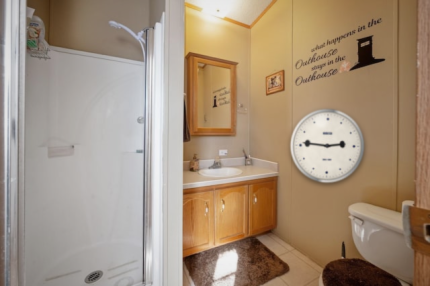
2:46
